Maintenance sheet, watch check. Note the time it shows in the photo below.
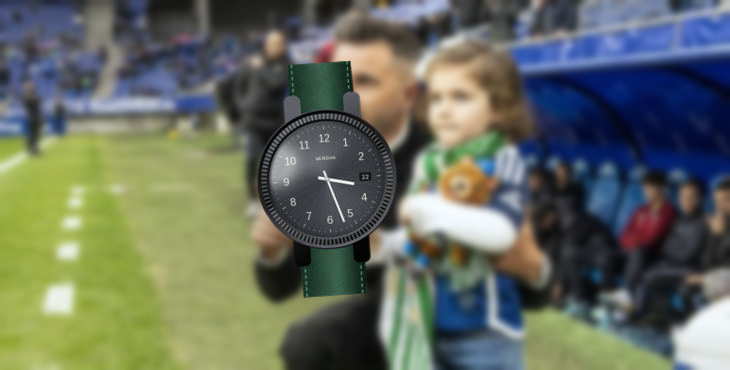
3:27
